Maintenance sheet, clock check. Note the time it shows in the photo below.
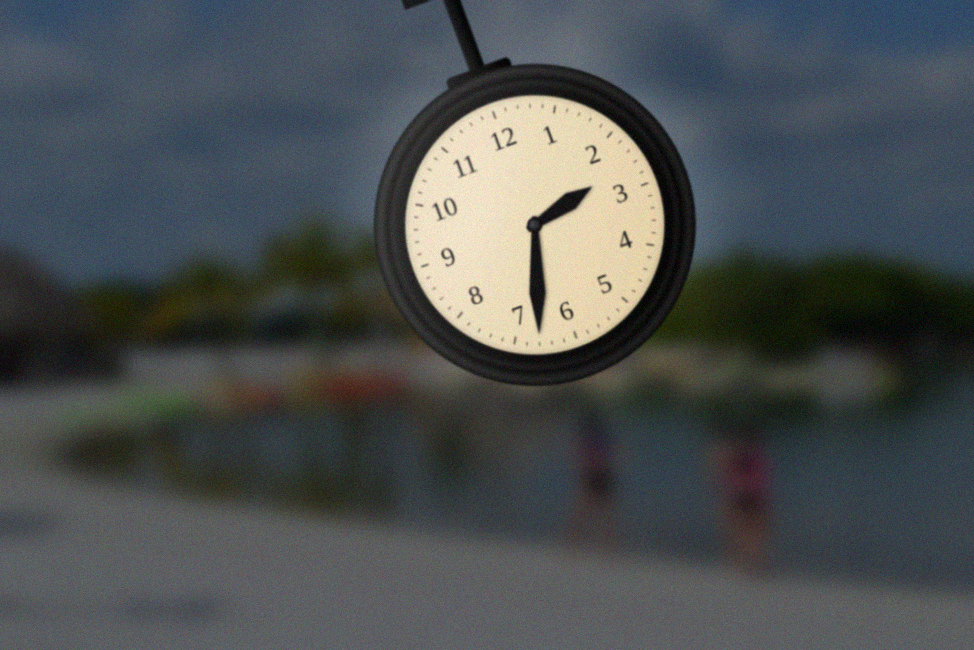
2:33
